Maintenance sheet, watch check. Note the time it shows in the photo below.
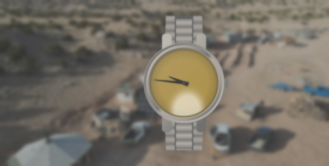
9:46
